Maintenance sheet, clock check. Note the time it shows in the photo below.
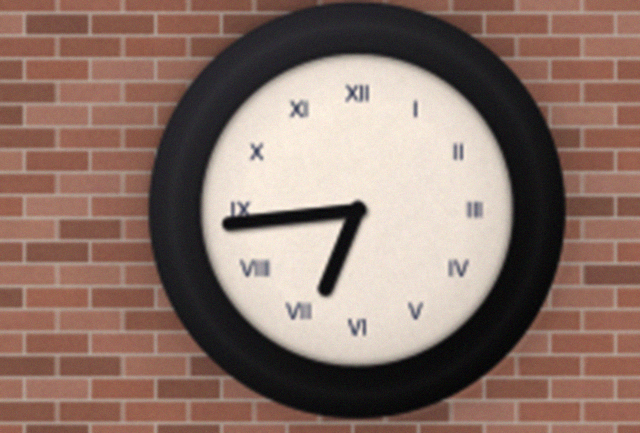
6:44
